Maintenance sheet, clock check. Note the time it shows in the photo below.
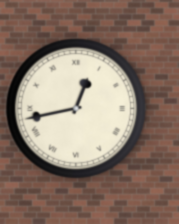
12:43
